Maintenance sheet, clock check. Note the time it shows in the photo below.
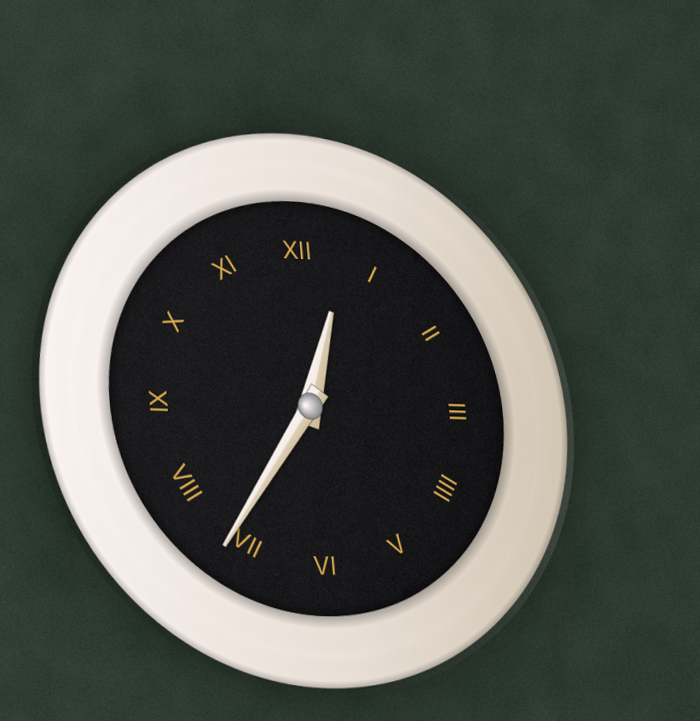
12:36
